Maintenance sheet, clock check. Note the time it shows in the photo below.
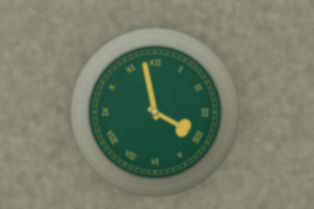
3:58
